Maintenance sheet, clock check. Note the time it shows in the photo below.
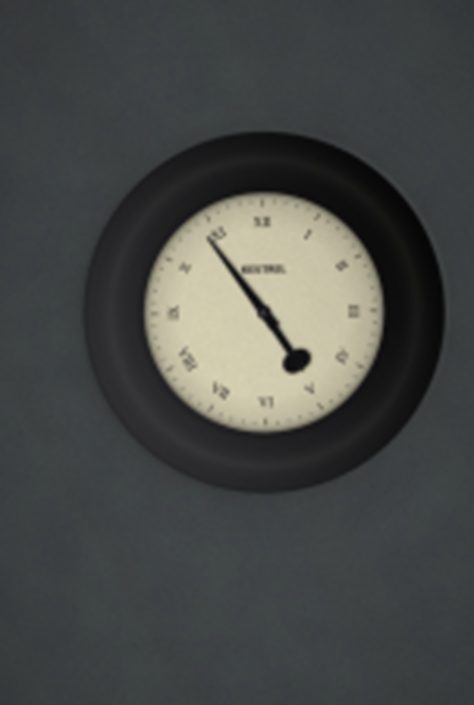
4:54
